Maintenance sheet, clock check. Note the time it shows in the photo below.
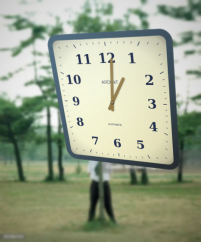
1:01
